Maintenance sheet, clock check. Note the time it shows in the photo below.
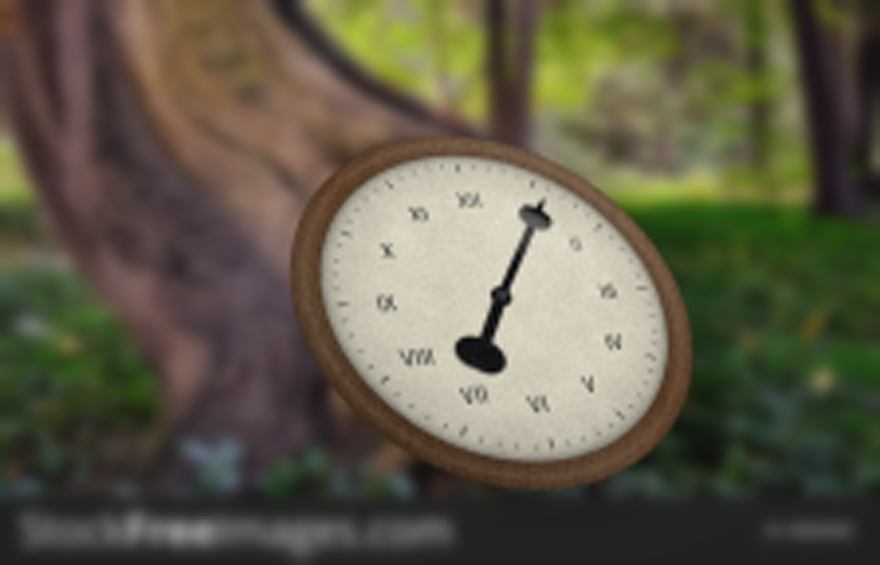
7:06
